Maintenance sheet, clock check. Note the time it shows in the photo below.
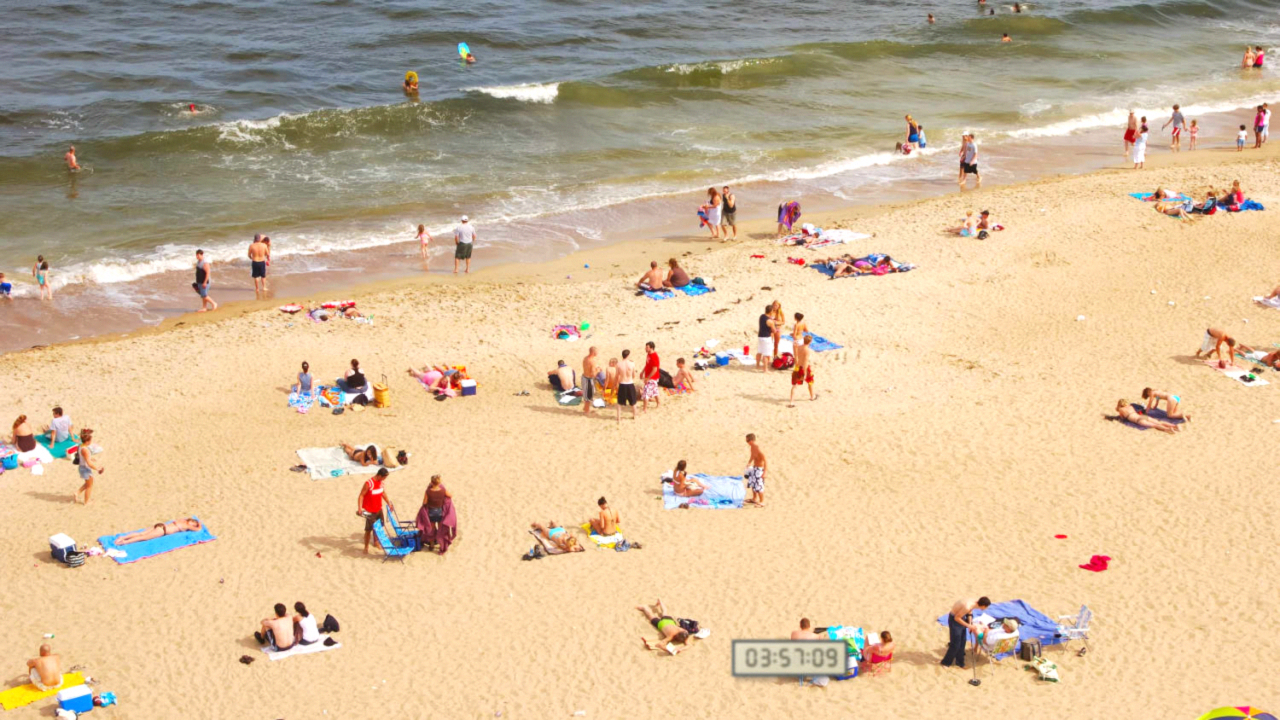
3:57:09
